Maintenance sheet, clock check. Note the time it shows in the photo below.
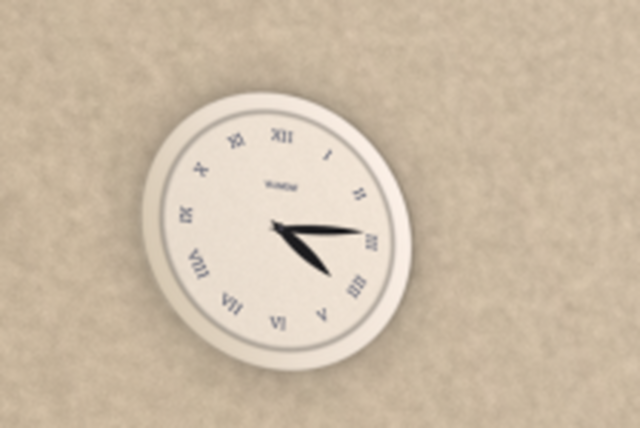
4:14
